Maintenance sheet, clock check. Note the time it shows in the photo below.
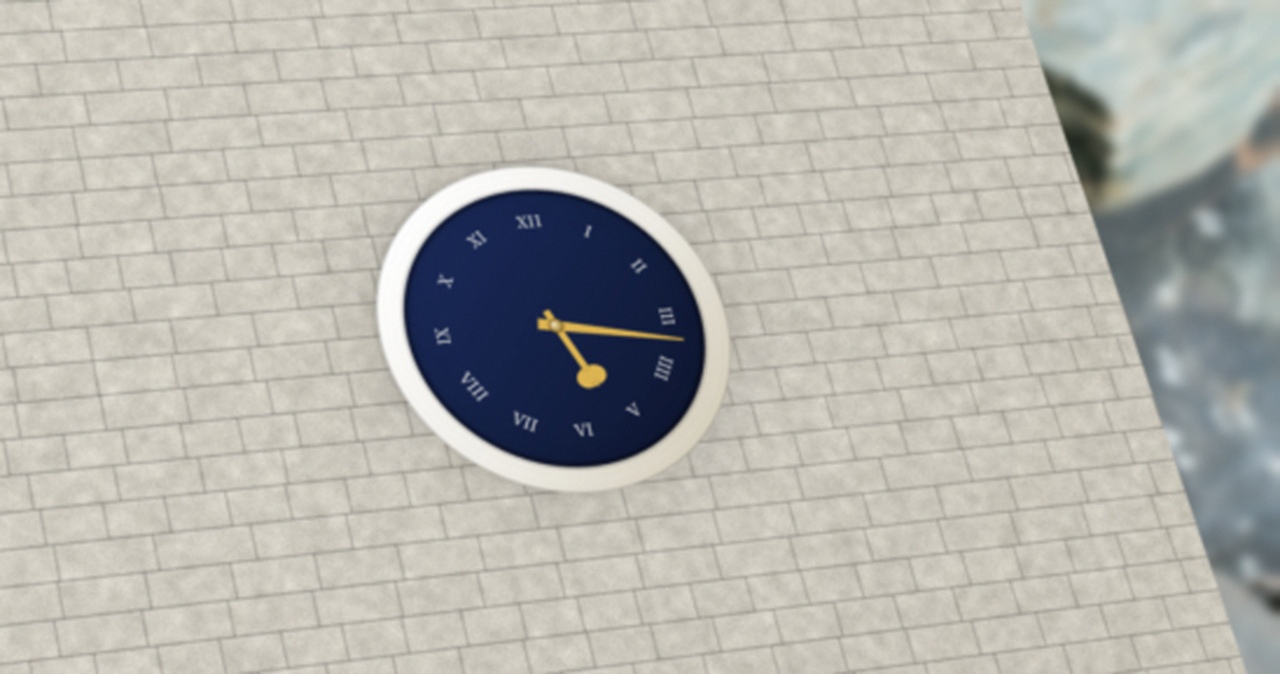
5:17
